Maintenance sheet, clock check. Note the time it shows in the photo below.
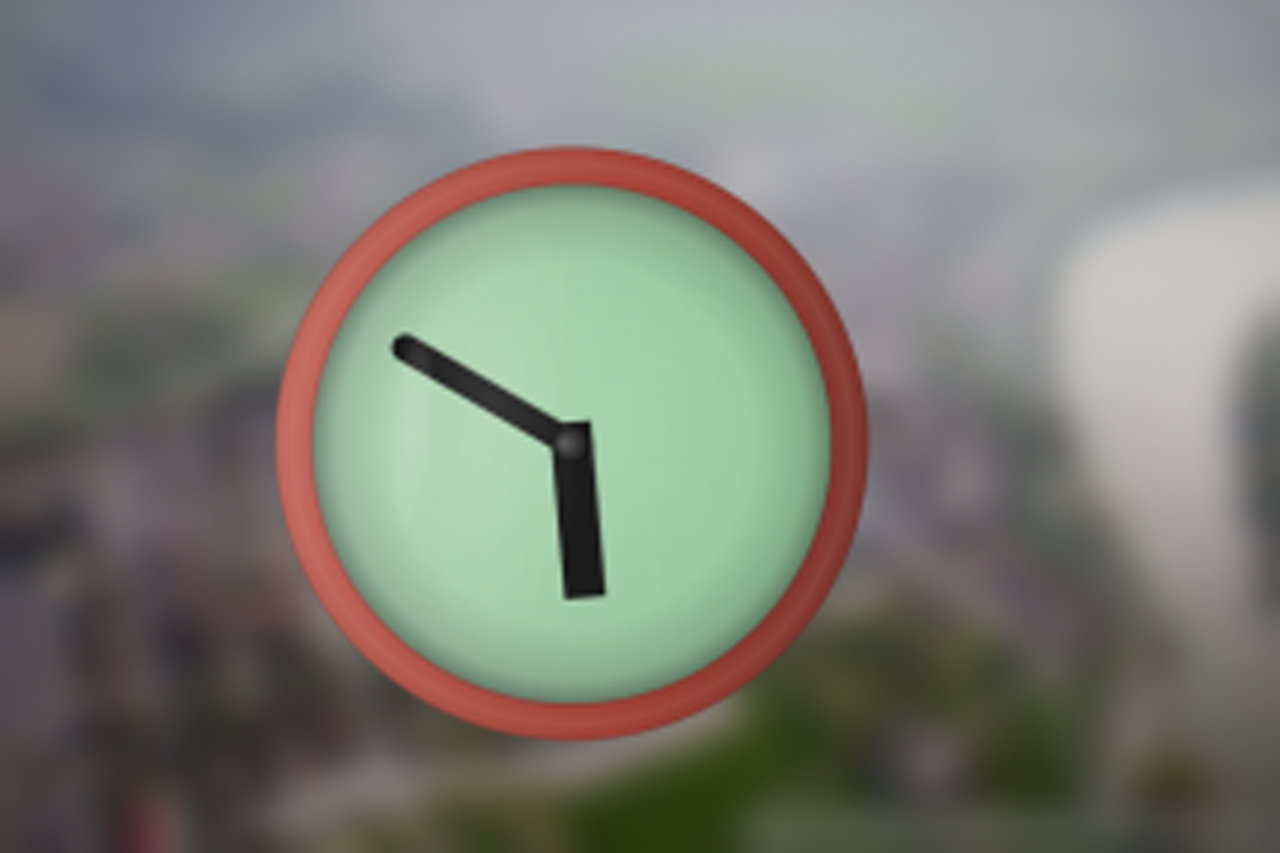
5:50
